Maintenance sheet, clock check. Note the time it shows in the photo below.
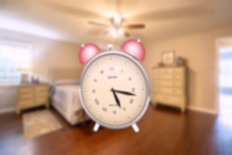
5:17
